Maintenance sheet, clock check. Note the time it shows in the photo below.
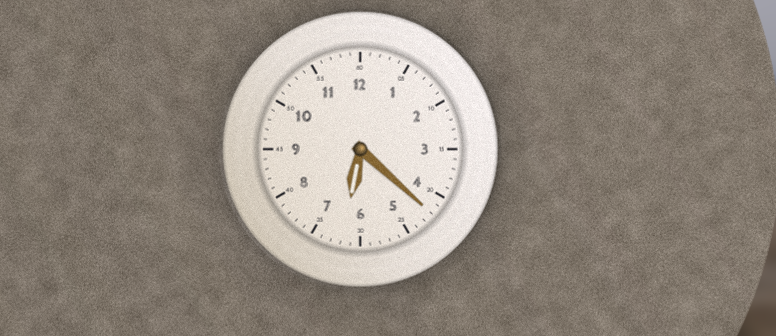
6:22
